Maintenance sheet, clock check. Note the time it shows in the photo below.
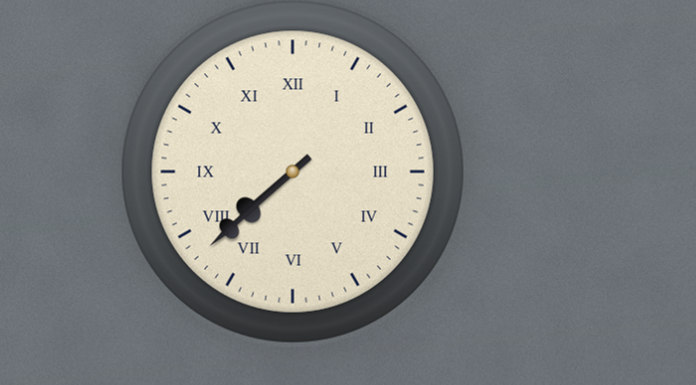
7:38
